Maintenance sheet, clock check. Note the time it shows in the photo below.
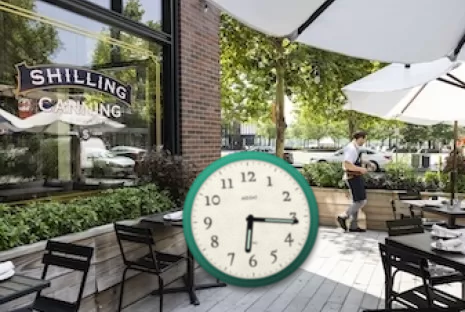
6:16
